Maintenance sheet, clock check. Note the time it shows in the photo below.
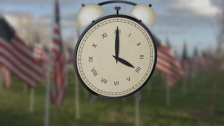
4:00
